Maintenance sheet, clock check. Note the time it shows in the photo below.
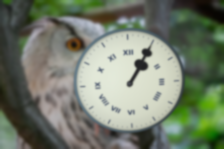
1:05
